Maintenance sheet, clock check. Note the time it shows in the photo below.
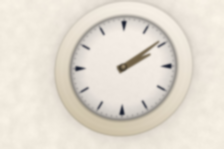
2:09
